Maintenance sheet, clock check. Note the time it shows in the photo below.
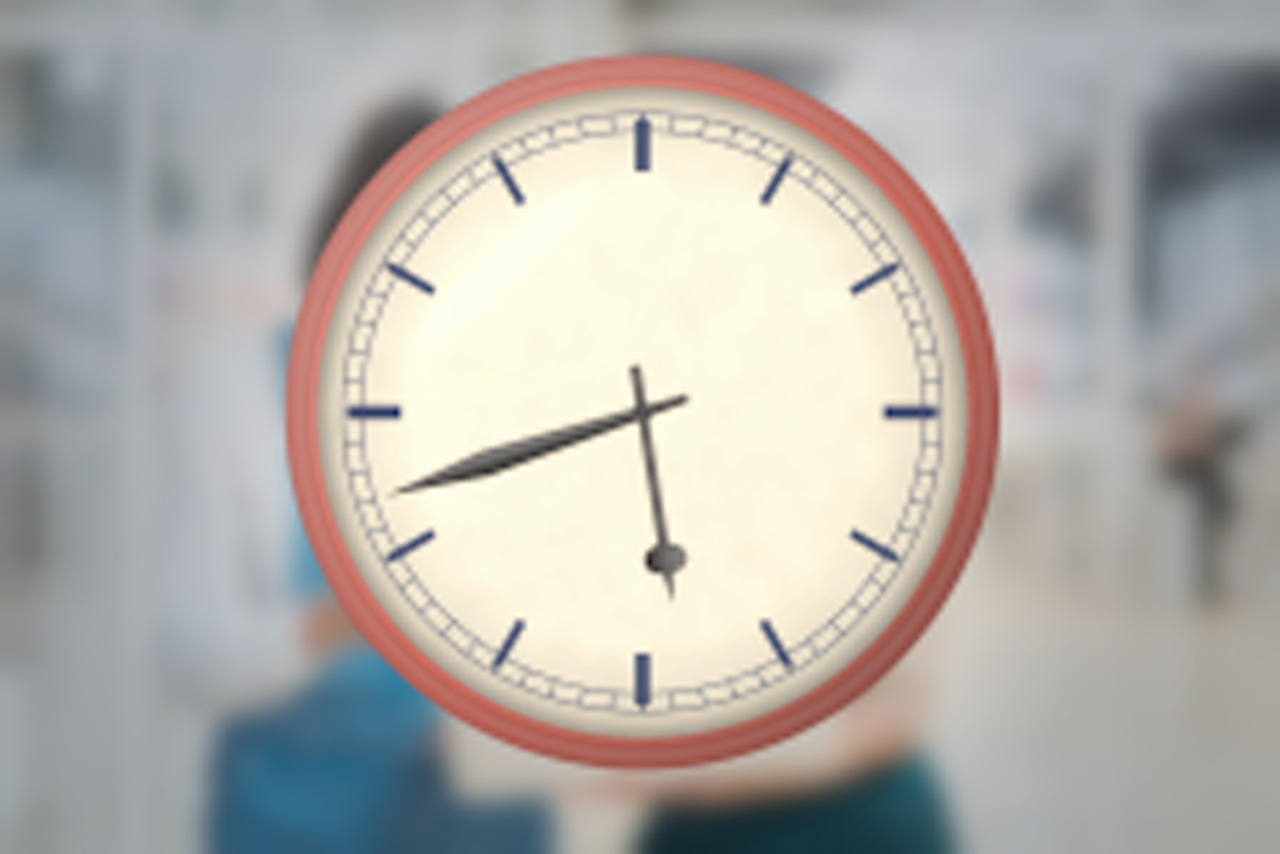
5:42
